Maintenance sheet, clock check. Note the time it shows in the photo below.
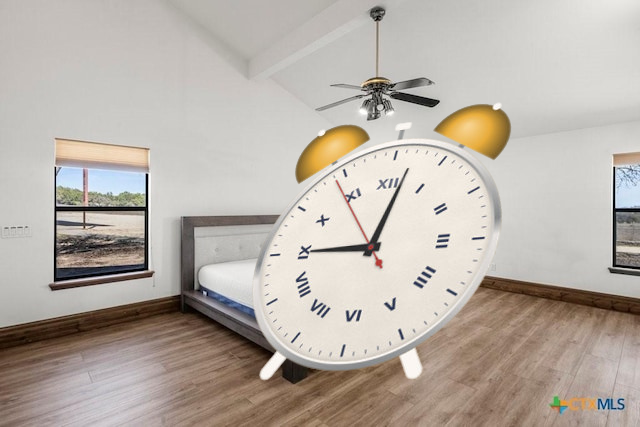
9:01:54
